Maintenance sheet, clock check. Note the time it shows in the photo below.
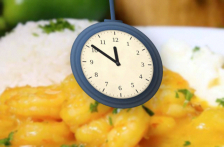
11:51
